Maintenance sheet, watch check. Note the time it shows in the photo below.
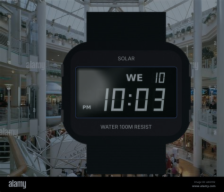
10:03
